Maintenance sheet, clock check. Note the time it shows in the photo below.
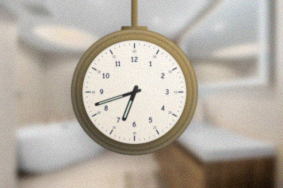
6:42
